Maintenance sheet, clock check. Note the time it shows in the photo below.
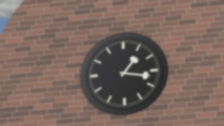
1:17
